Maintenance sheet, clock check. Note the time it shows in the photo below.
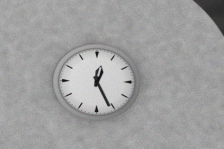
12:26
